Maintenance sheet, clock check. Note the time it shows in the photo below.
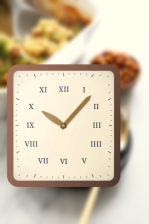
10:07
